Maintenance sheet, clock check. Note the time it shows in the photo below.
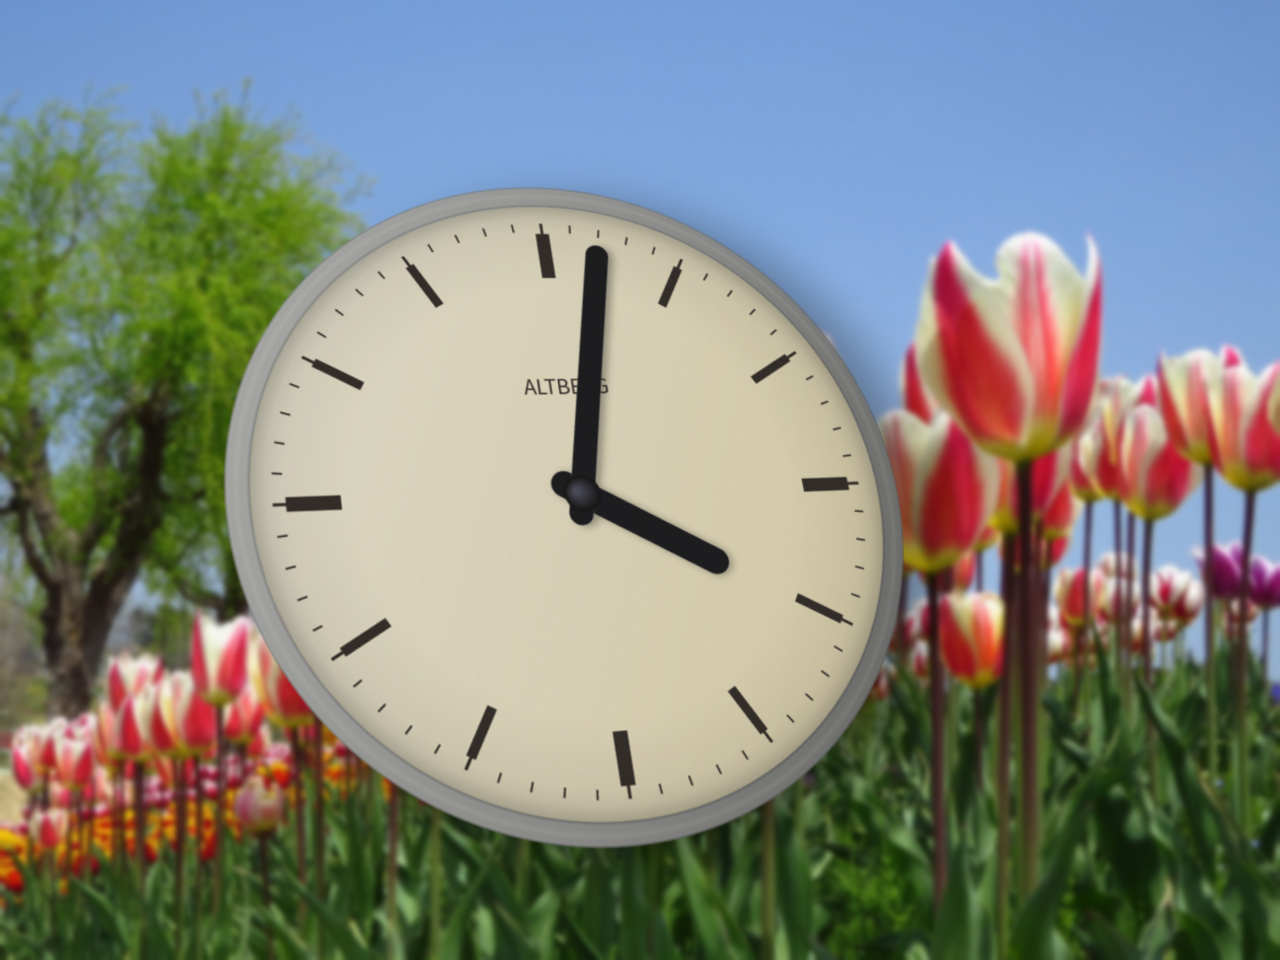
4:02
